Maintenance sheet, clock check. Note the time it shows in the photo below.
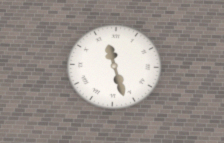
11:27
